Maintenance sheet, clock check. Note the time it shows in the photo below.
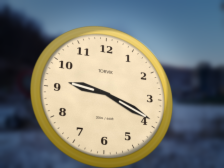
9:19
